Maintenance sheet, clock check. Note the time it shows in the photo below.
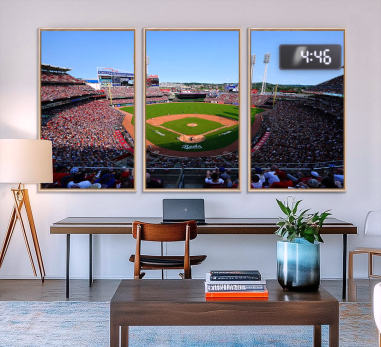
4:46
